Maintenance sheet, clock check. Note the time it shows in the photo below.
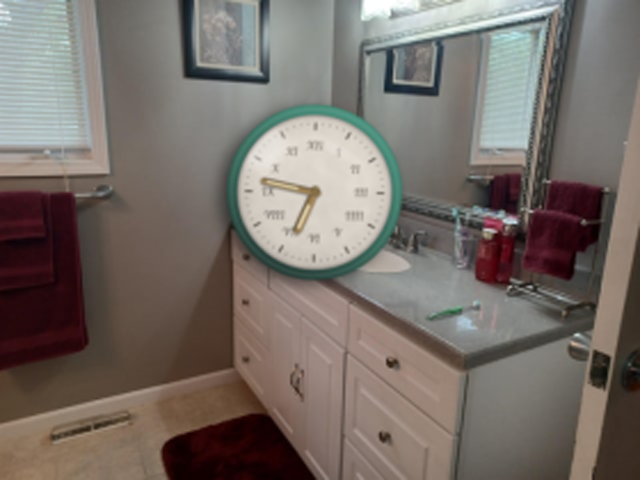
6:47
